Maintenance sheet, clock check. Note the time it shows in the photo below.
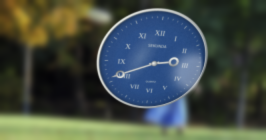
2:41
